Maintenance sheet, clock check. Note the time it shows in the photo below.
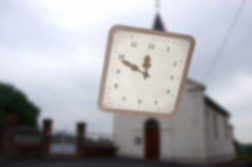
11:49
